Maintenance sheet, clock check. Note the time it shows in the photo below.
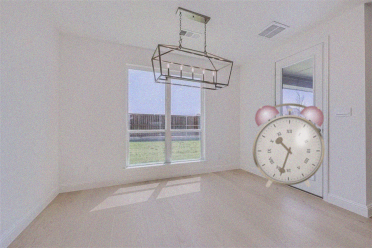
10:33
